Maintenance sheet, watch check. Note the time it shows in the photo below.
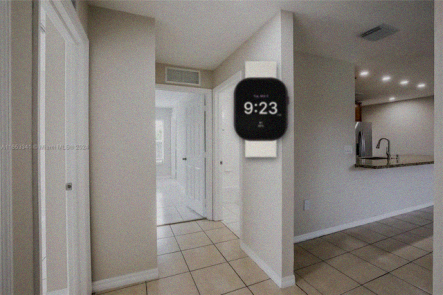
9:23
